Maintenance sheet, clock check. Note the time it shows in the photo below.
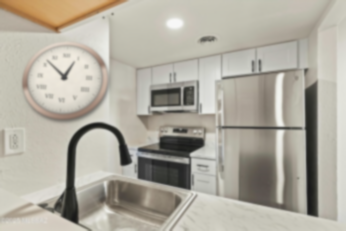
12:52
